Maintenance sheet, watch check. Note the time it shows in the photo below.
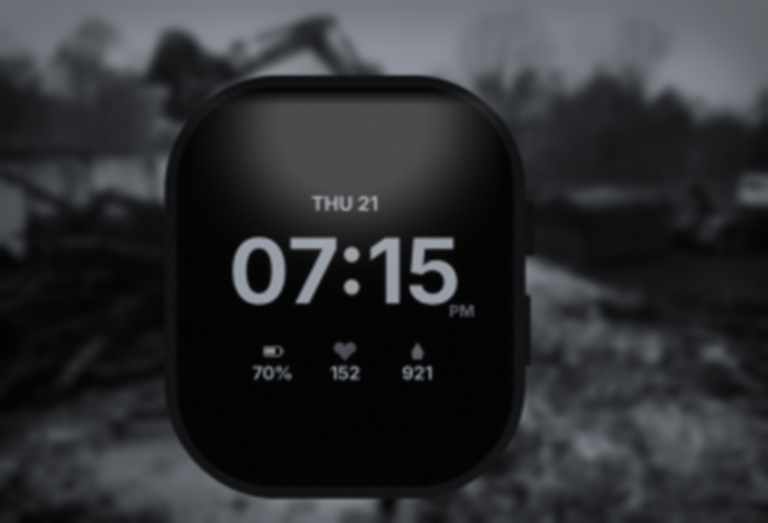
7:15
